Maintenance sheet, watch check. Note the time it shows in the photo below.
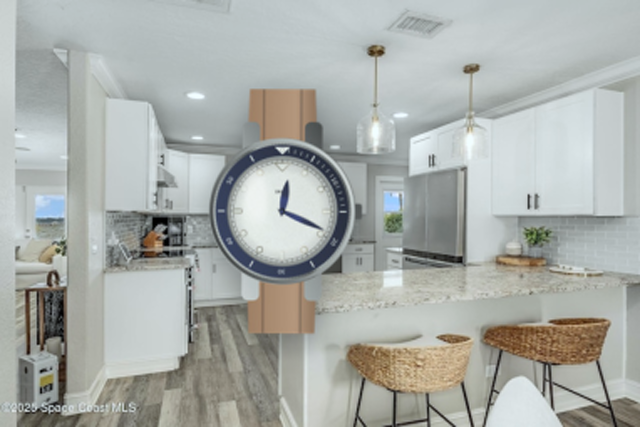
12:19
